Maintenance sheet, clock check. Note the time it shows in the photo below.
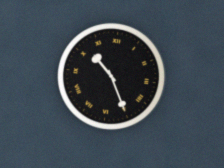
10:25
